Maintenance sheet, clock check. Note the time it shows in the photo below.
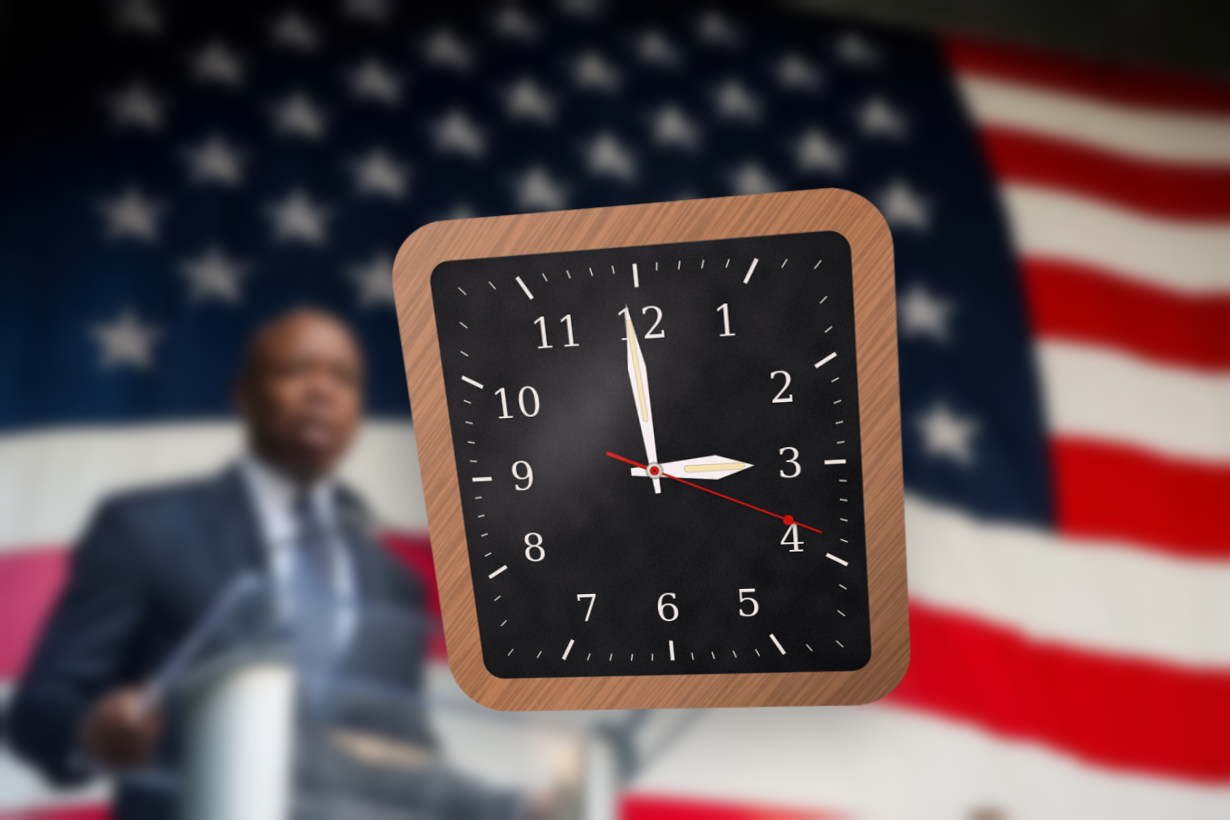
2:59:19
